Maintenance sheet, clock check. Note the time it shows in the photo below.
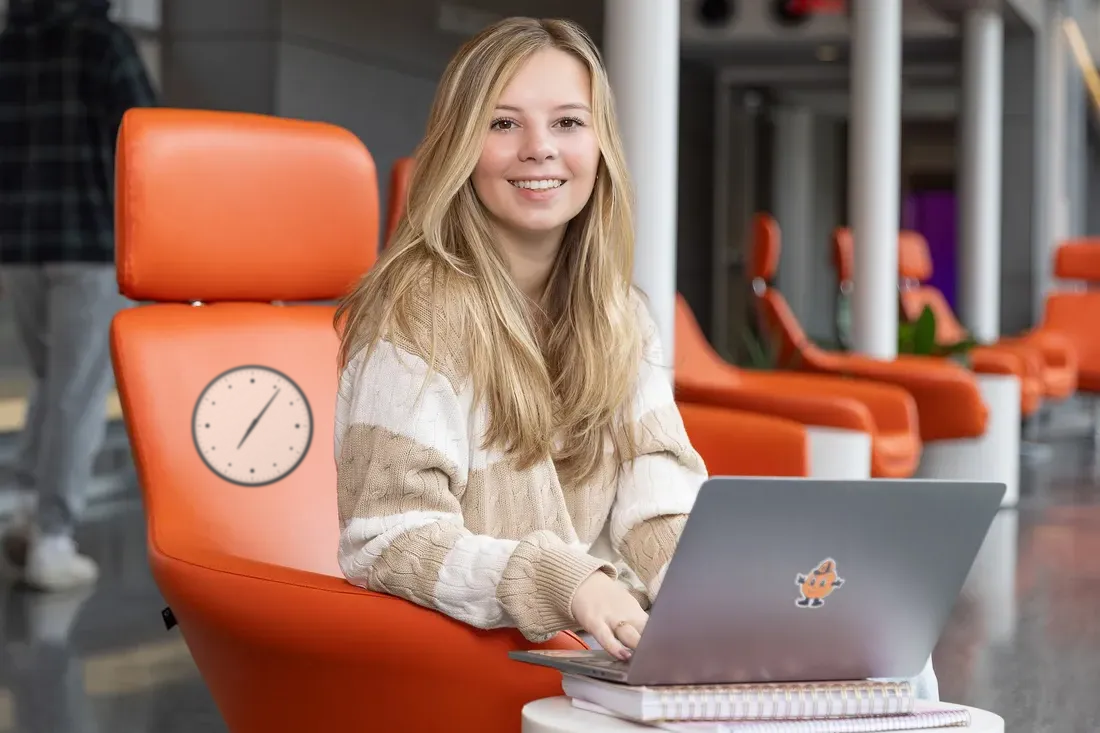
7:06
